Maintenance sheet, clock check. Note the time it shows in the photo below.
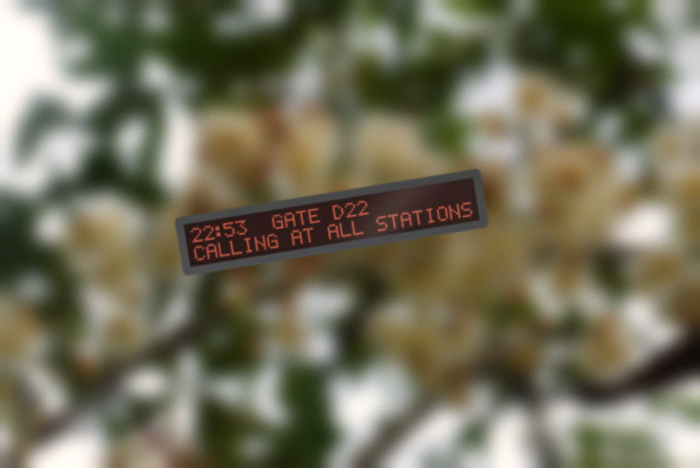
22:53
